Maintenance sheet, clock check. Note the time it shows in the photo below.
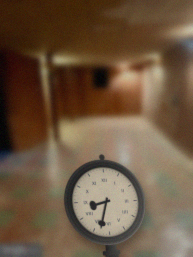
8:33
